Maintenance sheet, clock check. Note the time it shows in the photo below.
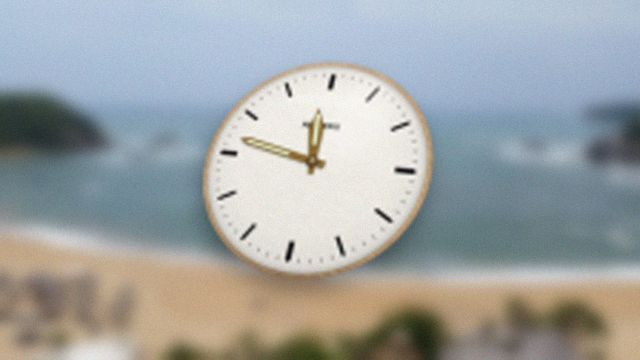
11:47
